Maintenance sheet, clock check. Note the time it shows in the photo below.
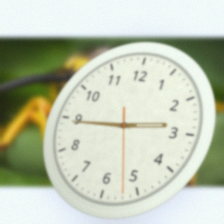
2:44:27
